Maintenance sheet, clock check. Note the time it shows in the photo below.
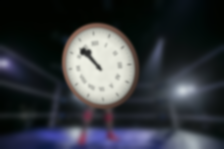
10:53
